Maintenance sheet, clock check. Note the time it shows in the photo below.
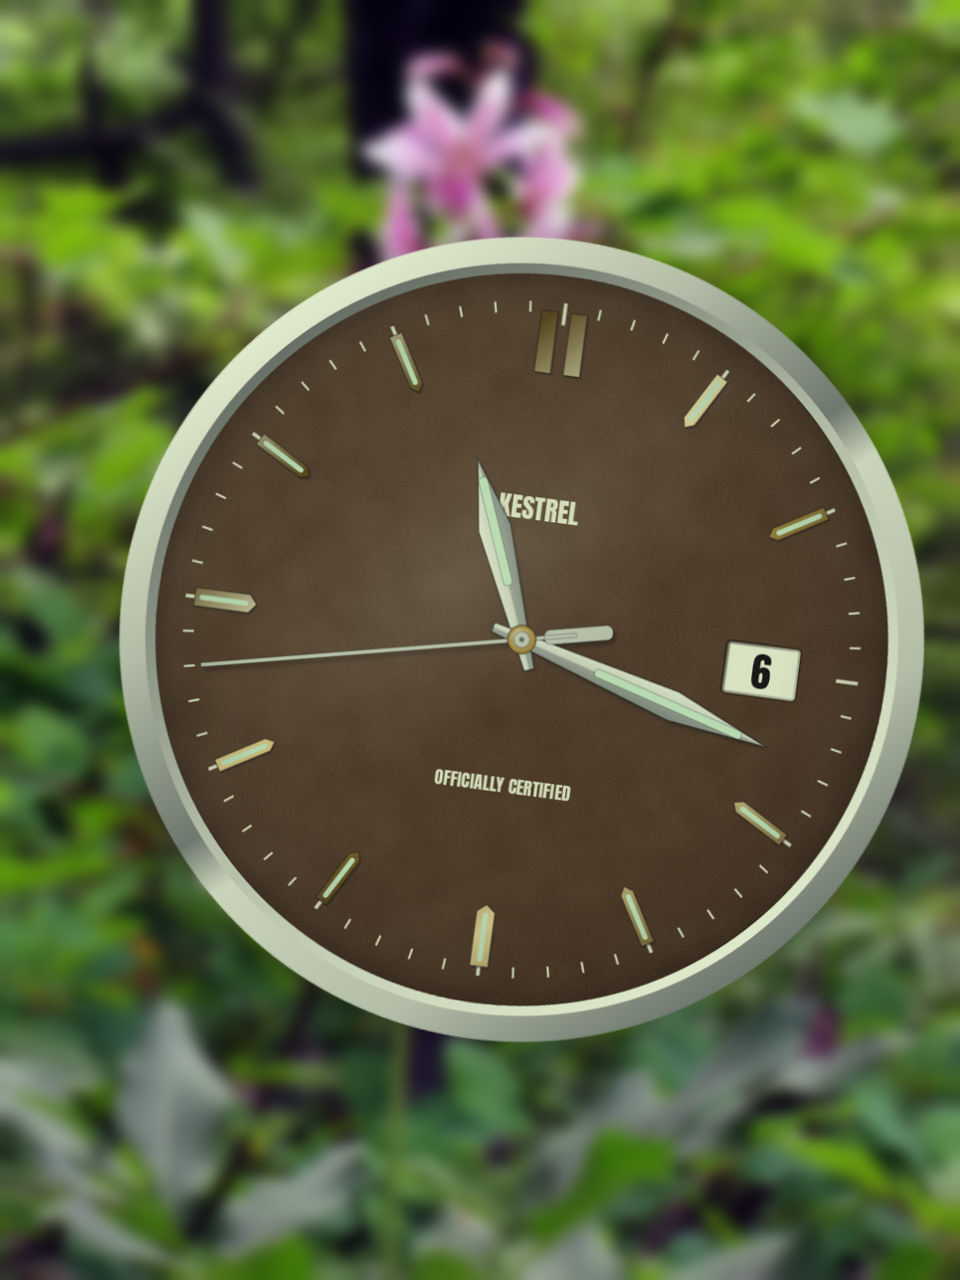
11:17:43
